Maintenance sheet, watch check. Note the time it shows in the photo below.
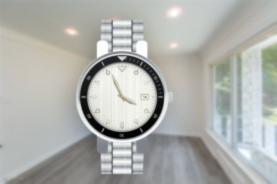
3:56
